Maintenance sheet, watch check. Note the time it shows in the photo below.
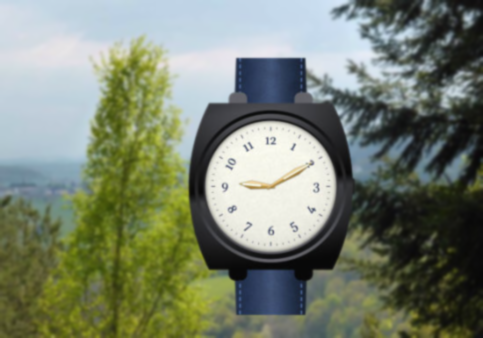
9:10
